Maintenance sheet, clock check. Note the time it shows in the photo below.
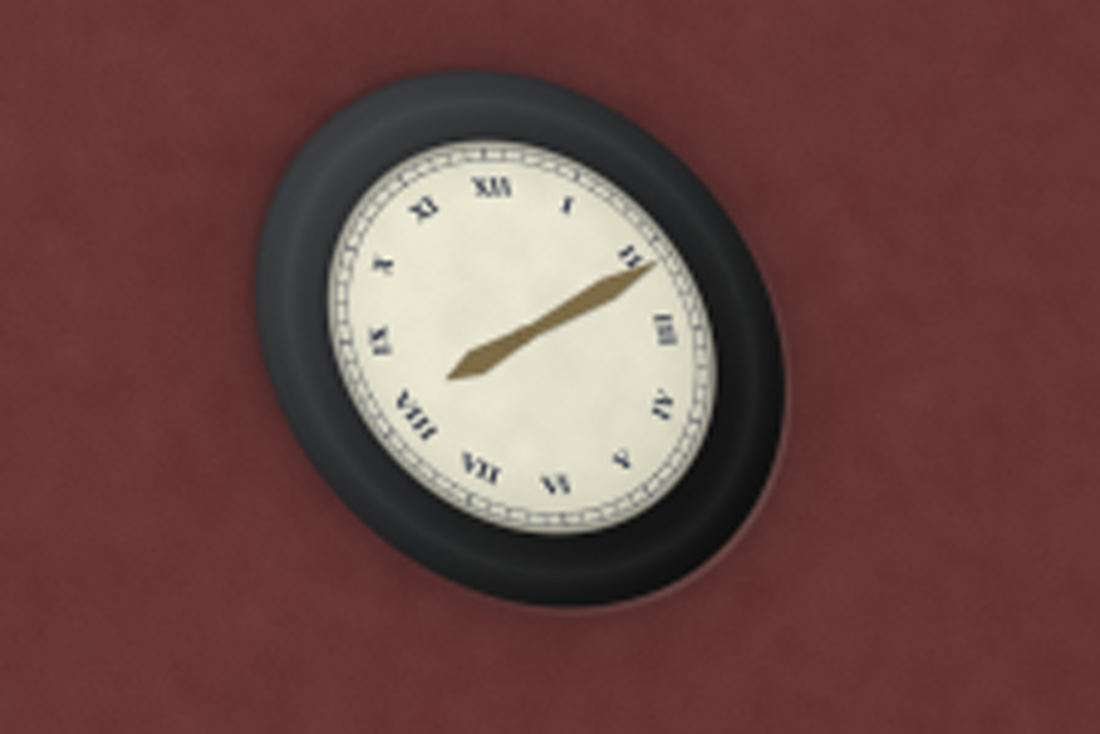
8:11
